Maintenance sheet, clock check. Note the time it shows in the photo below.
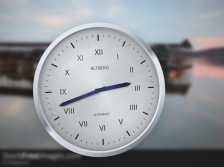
2:42
